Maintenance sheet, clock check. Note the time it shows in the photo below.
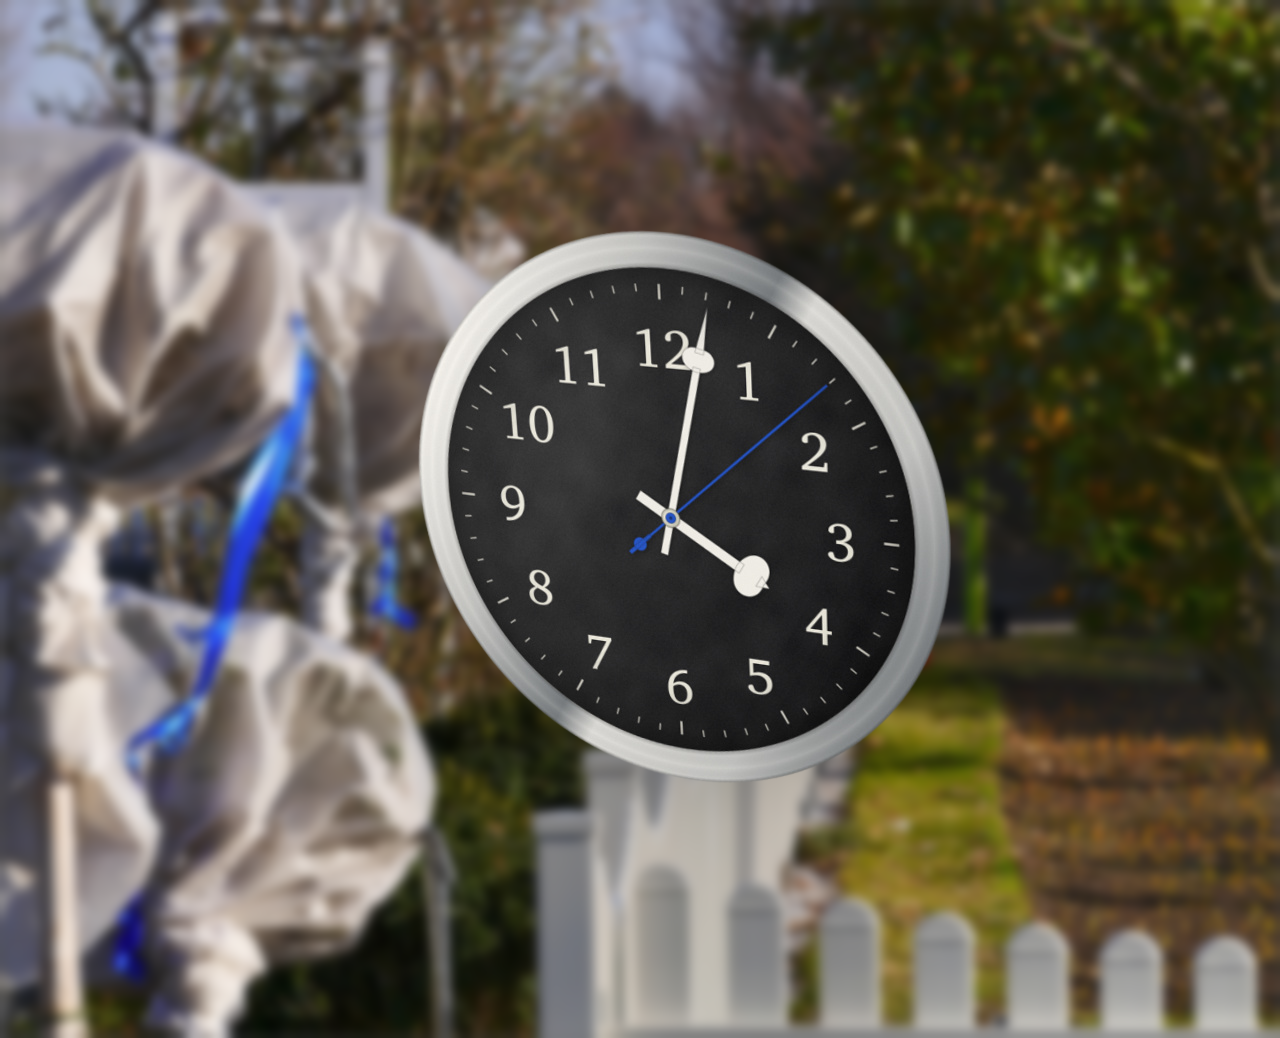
4:02:08
